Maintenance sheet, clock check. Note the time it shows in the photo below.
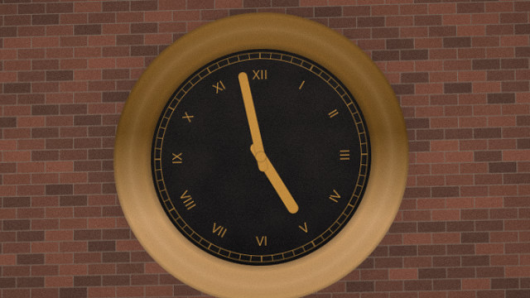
4:58
